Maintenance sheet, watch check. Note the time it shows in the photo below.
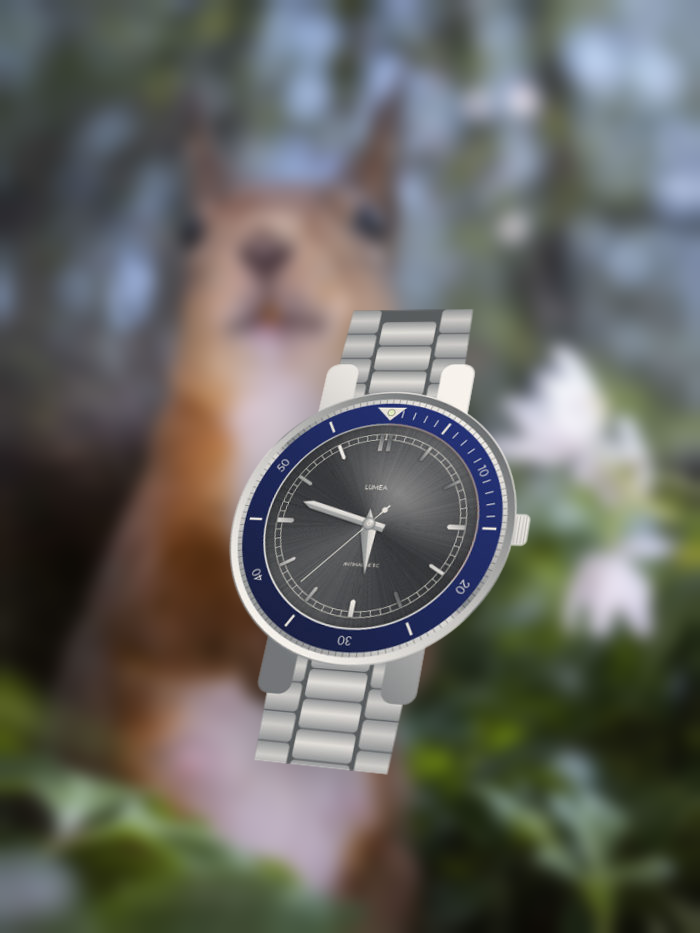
5:47:37
